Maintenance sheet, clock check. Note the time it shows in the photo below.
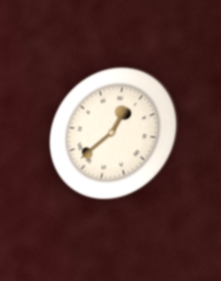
12:37
